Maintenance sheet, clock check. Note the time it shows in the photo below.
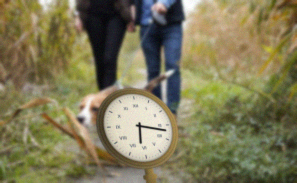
6:17
